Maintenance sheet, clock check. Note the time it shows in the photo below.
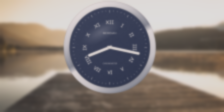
8:17
